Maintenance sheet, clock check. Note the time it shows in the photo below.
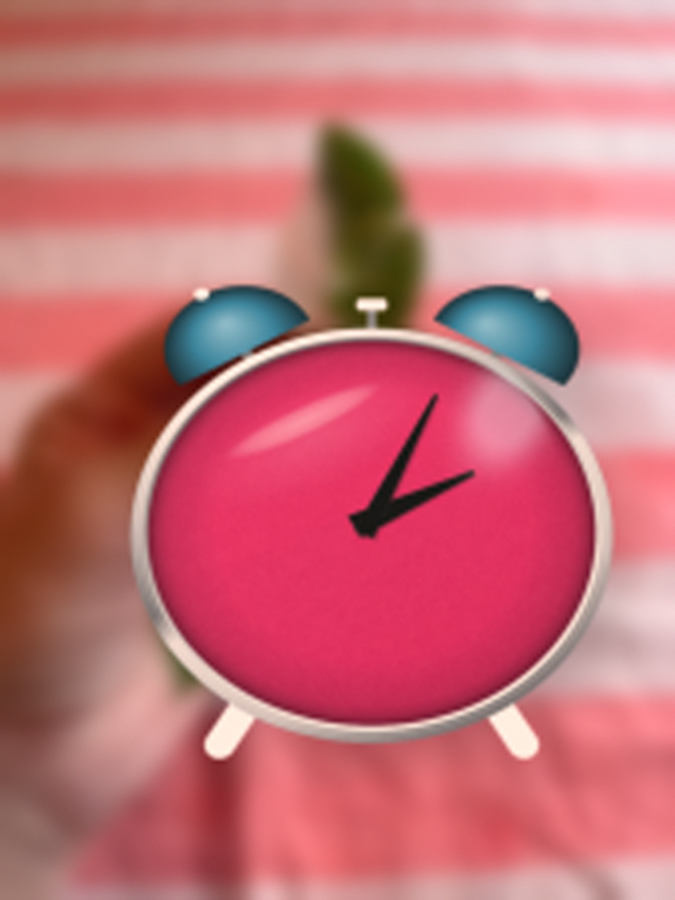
2:04
